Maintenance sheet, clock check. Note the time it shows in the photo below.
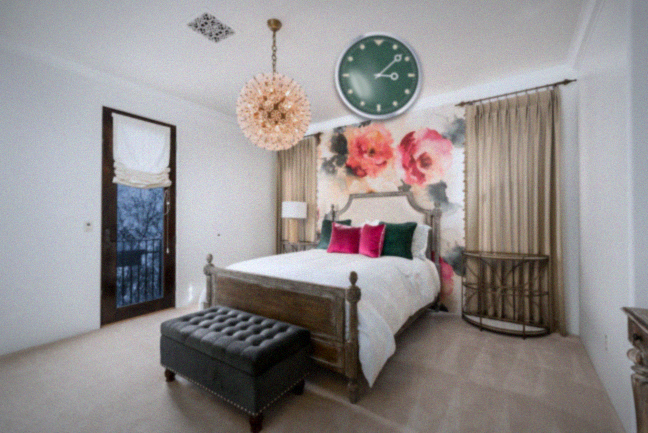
3:08
